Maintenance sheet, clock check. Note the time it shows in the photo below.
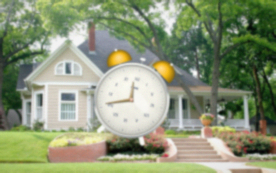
11:41
